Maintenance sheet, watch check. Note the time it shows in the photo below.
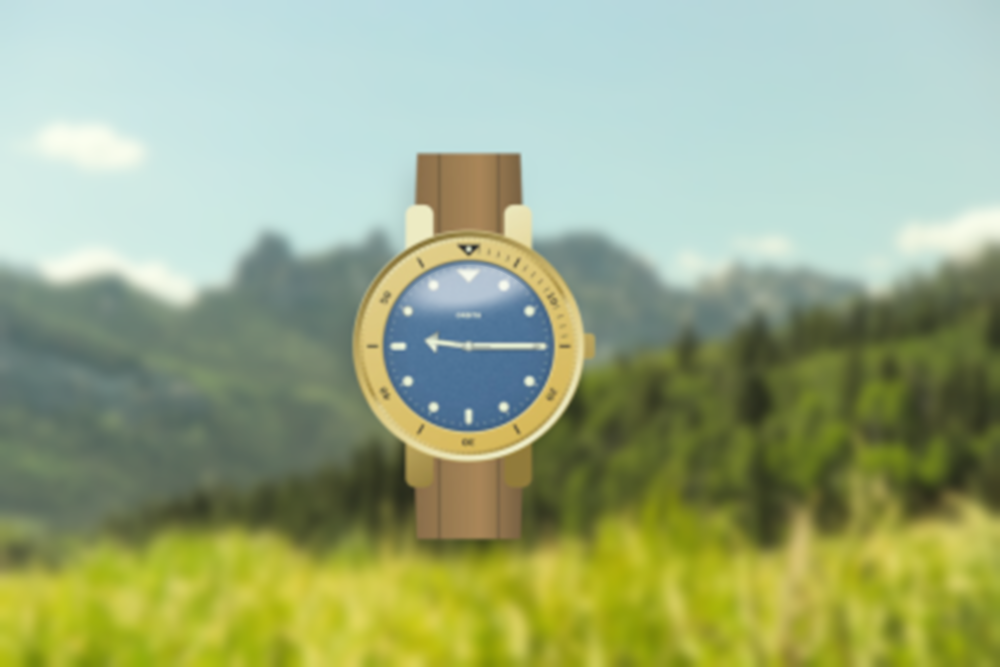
9:15
